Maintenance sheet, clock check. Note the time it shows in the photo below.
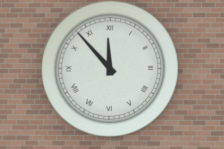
11:53
